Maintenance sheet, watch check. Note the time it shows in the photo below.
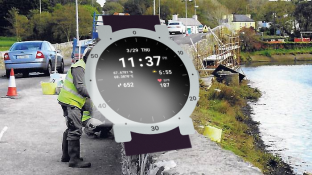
11:37
